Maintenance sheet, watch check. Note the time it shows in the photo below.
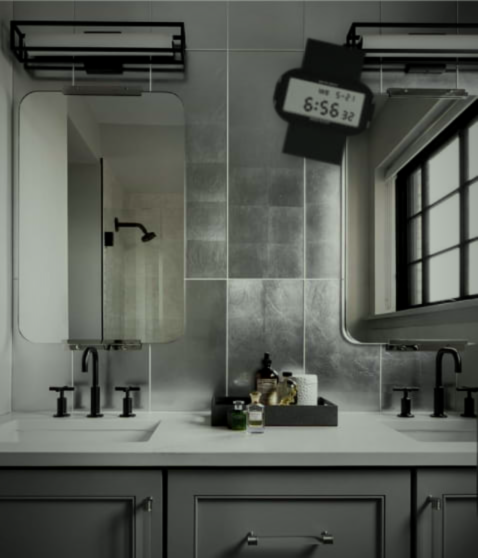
6:56
